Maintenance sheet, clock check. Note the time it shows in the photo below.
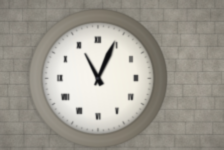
11:04
